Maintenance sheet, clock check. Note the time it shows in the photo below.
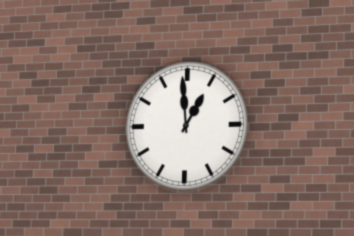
12:59
